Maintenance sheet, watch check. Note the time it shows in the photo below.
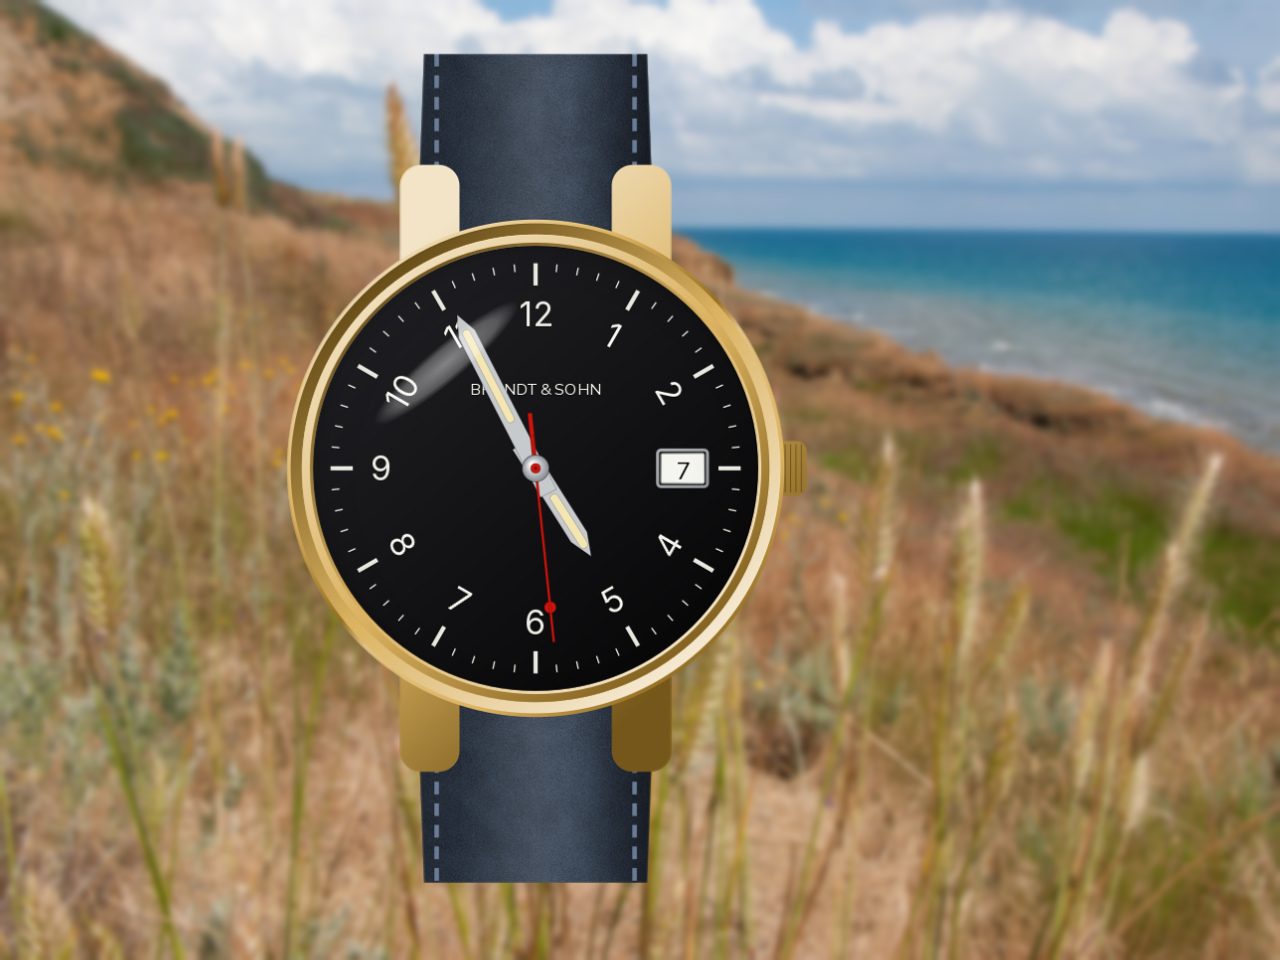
4:55:29
